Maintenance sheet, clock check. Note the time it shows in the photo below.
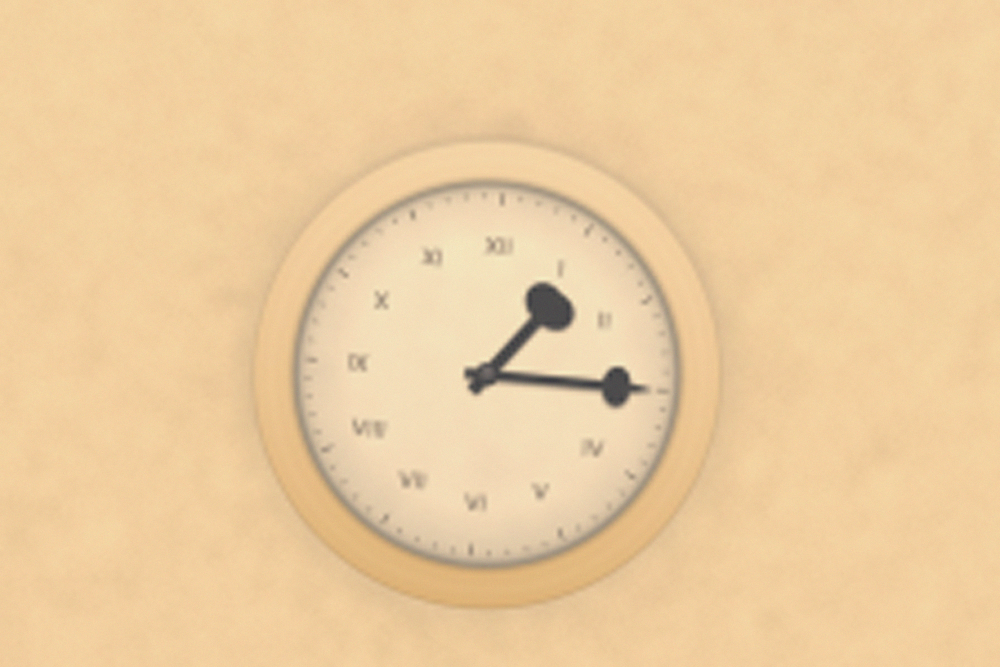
1:15
